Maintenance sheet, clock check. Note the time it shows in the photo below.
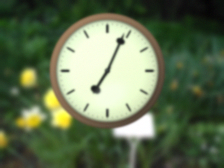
7:04
